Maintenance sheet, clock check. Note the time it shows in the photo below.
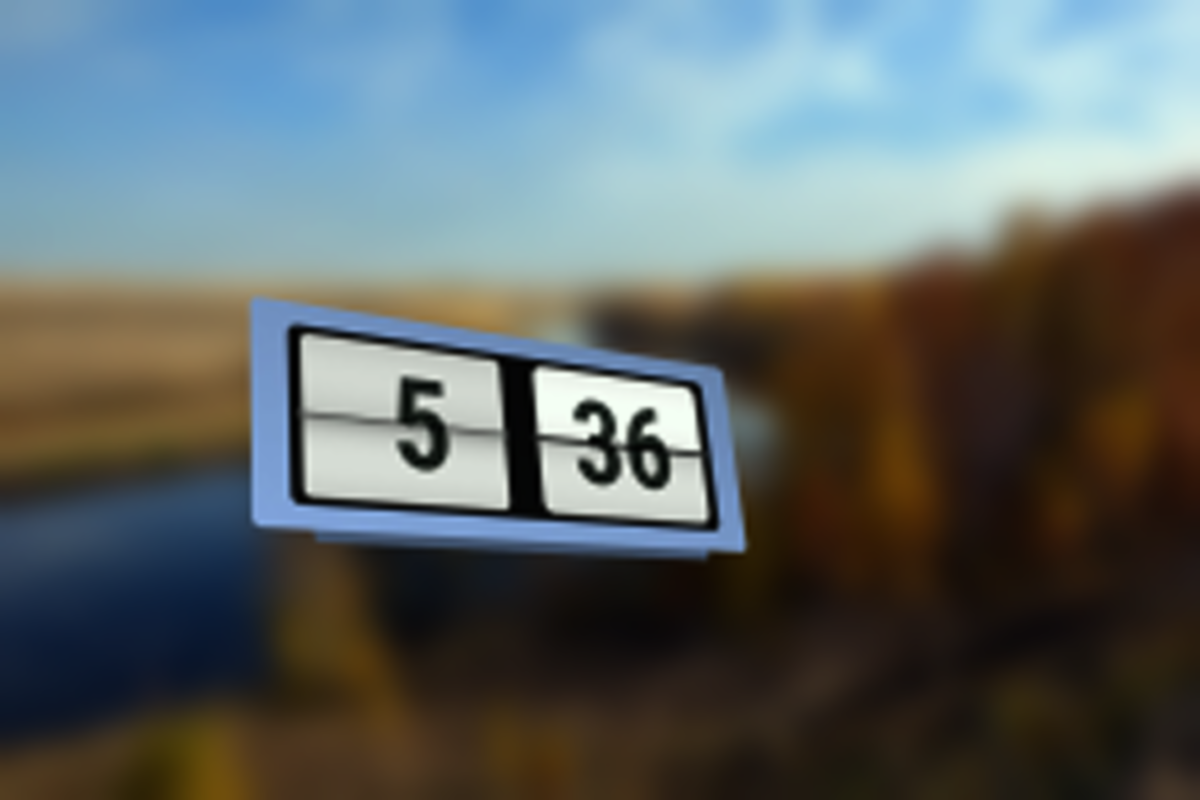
5:36
